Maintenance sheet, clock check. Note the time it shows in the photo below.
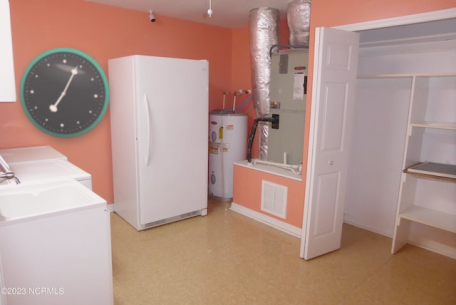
7:04
